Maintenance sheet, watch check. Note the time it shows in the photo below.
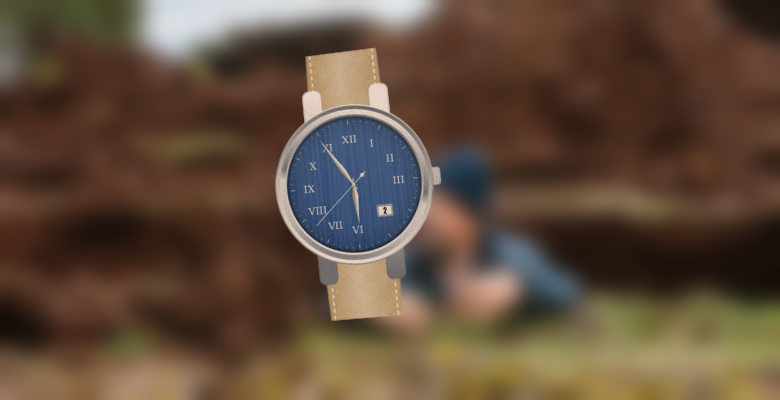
5:54:38
